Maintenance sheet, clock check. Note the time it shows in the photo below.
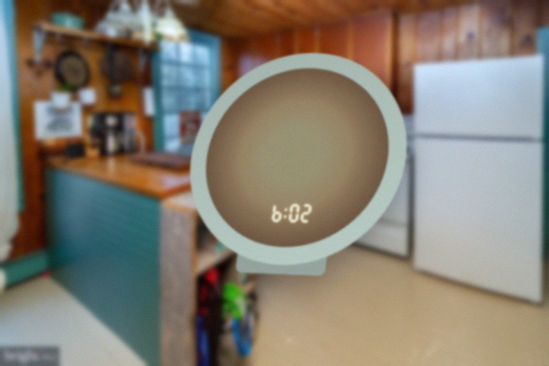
6:02
